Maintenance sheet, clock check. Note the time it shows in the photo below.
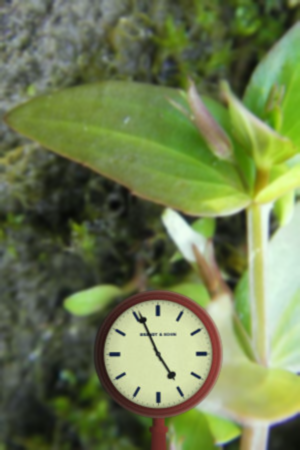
4:56
